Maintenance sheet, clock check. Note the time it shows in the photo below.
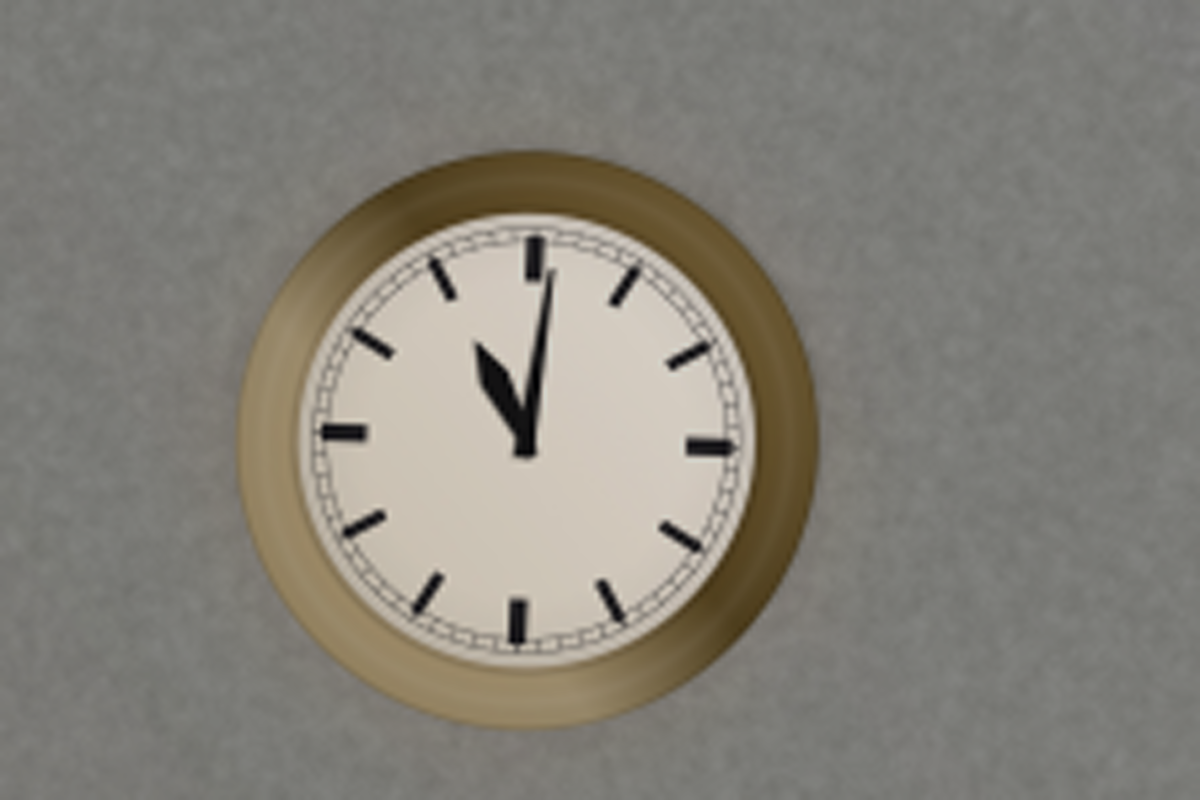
11:01
